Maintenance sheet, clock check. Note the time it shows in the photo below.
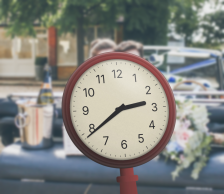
2:39
